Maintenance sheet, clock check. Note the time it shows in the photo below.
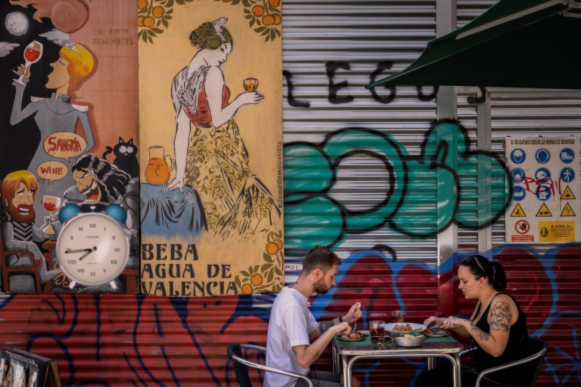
7:44
